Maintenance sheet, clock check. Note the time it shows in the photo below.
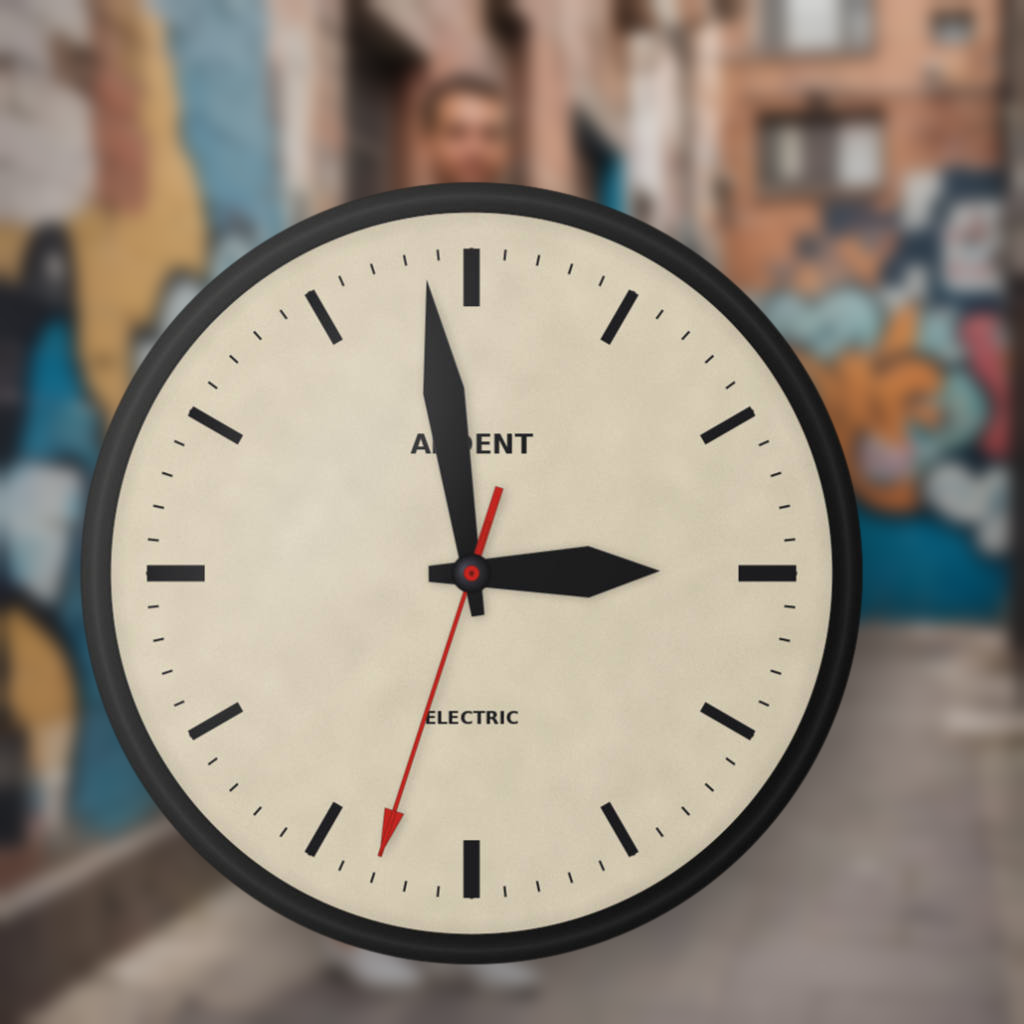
2:58:33
